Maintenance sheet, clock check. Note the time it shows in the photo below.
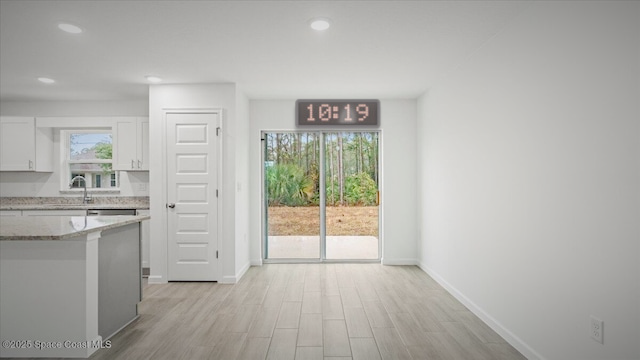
10:19
